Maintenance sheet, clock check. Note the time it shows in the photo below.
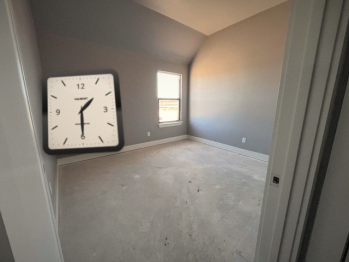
1:30
